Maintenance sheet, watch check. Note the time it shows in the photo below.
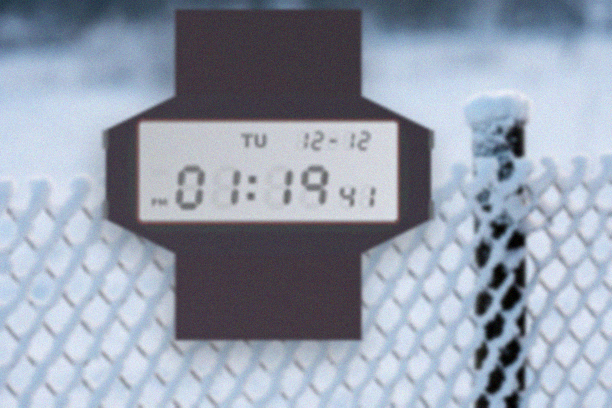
1:19:41
